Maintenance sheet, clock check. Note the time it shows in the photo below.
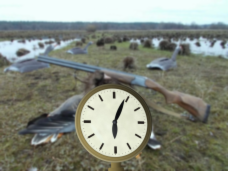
6:04
